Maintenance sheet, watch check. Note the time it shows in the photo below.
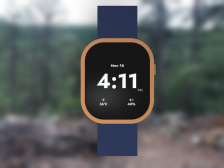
4:11
